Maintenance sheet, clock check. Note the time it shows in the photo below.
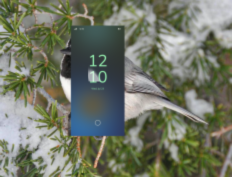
12:10
